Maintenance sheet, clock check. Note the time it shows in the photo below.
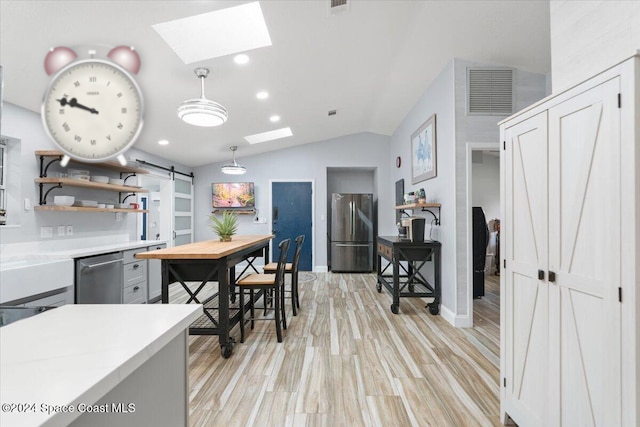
9:48
